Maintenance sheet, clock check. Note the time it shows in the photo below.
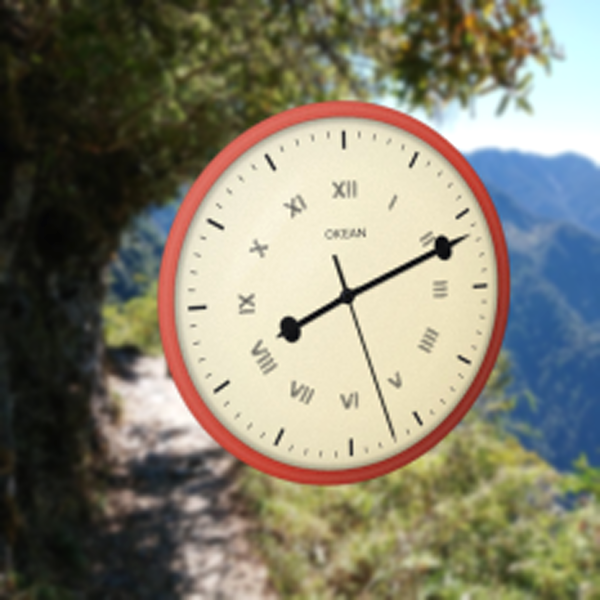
8:11:27
